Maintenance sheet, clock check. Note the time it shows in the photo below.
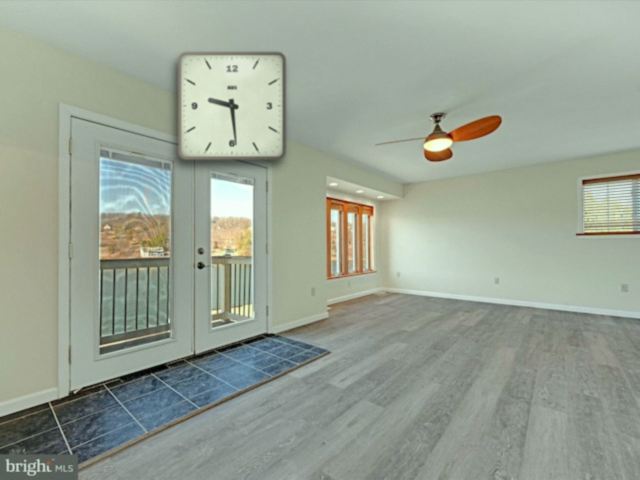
9:29
